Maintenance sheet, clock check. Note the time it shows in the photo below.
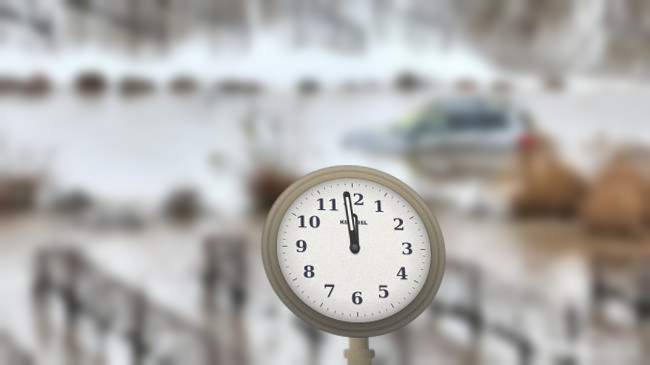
11:59
